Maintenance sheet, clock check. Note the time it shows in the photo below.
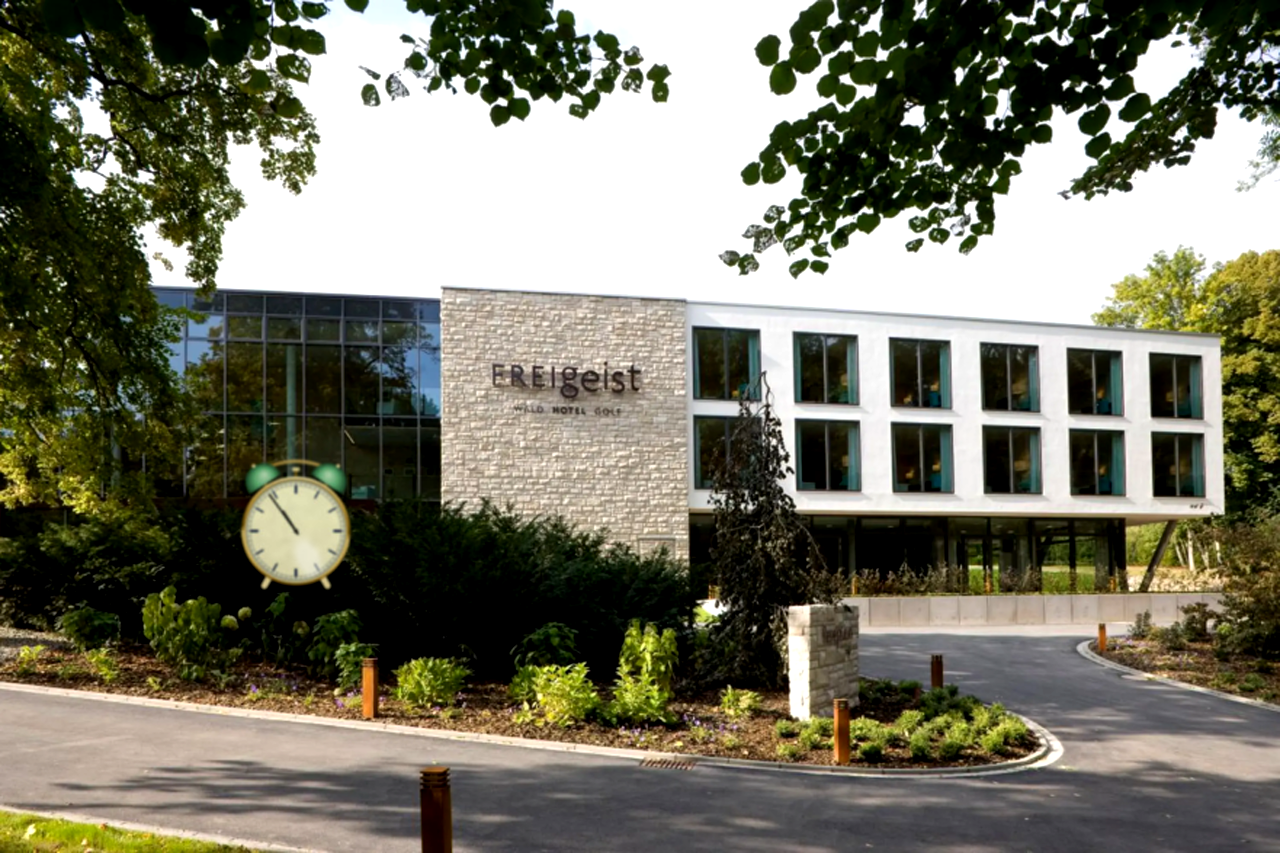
10:54
